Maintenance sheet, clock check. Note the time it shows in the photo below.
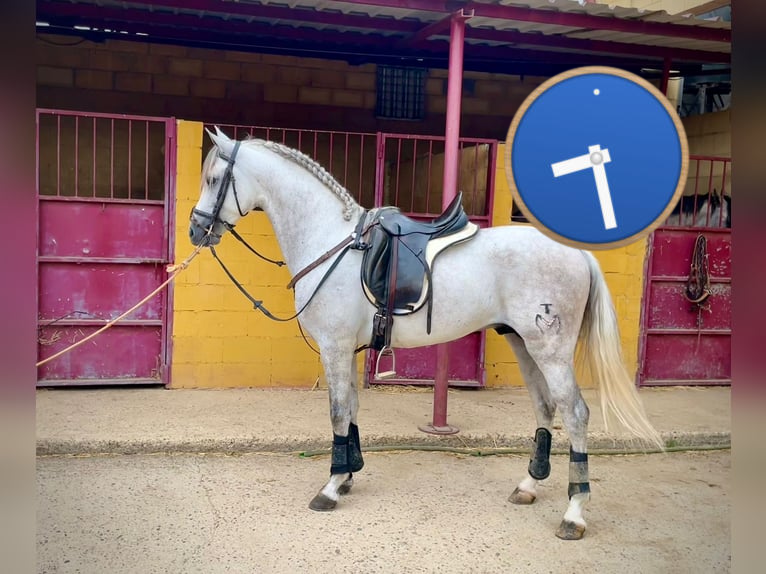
8:28
